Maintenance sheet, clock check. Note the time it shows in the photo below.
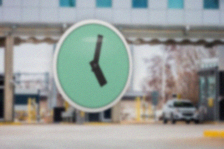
5:02
